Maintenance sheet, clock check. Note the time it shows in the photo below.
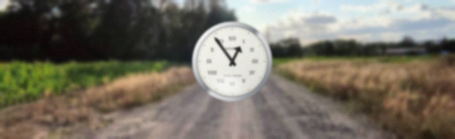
12:54
